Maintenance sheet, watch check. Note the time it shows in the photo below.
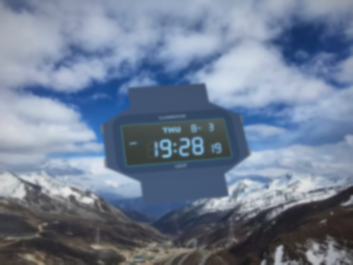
19:28
